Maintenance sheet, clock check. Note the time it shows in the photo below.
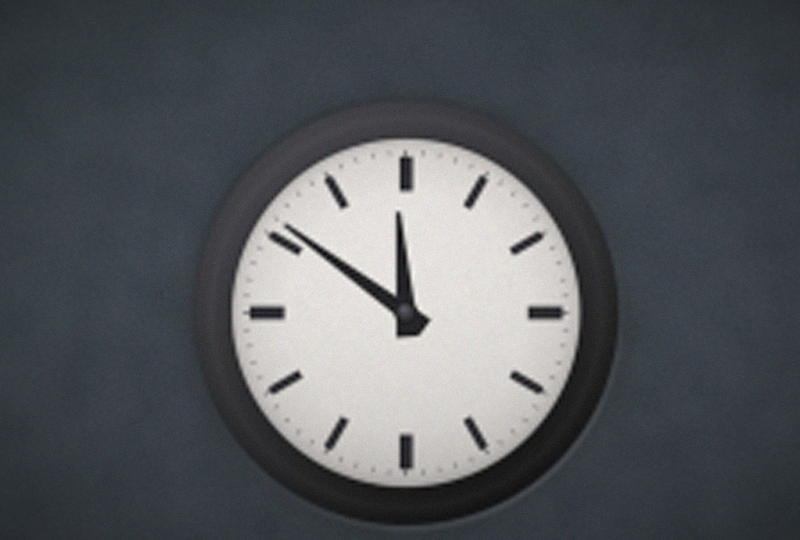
11:51
